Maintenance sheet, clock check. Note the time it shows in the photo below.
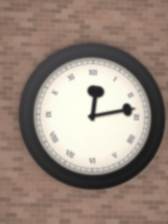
12:13
